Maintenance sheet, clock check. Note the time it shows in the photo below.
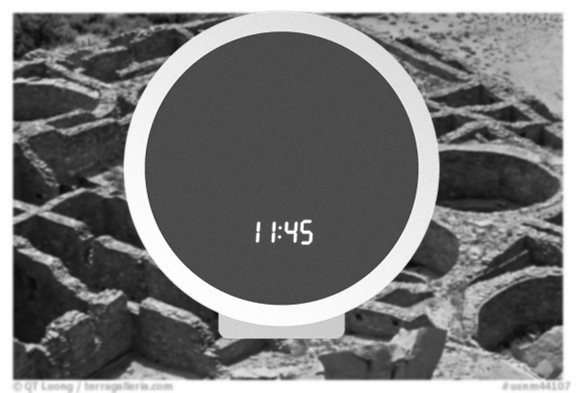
11:45
